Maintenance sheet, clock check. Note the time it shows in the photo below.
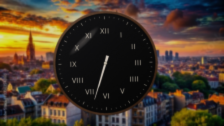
6:33
